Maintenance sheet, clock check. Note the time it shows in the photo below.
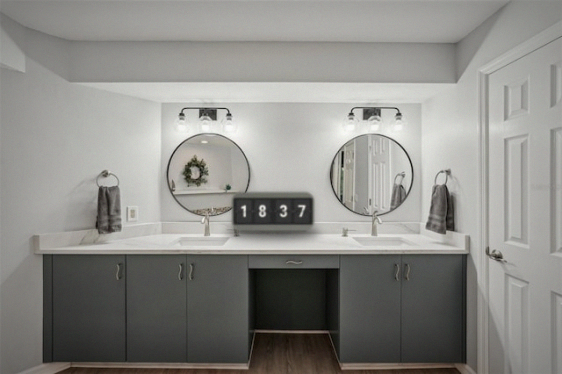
18:37
